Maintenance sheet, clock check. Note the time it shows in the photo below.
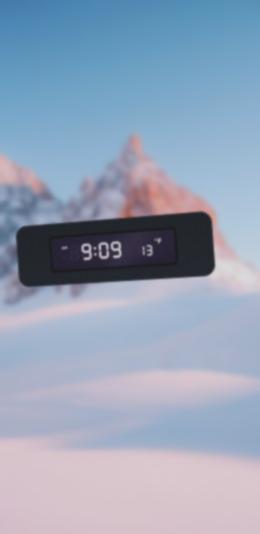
9:09
